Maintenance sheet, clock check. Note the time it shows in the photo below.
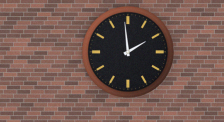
1:59
